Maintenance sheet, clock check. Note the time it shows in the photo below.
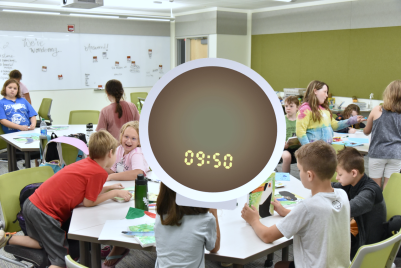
9:50
